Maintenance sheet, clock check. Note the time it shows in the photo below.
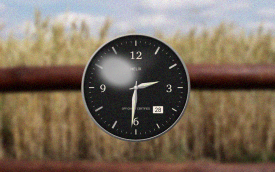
2:31
